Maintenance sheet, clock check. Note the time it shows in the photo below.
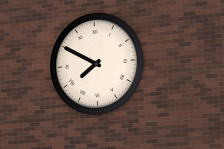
7:50
